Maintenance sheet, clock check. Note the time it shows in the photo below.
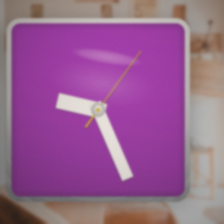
9:26:06
